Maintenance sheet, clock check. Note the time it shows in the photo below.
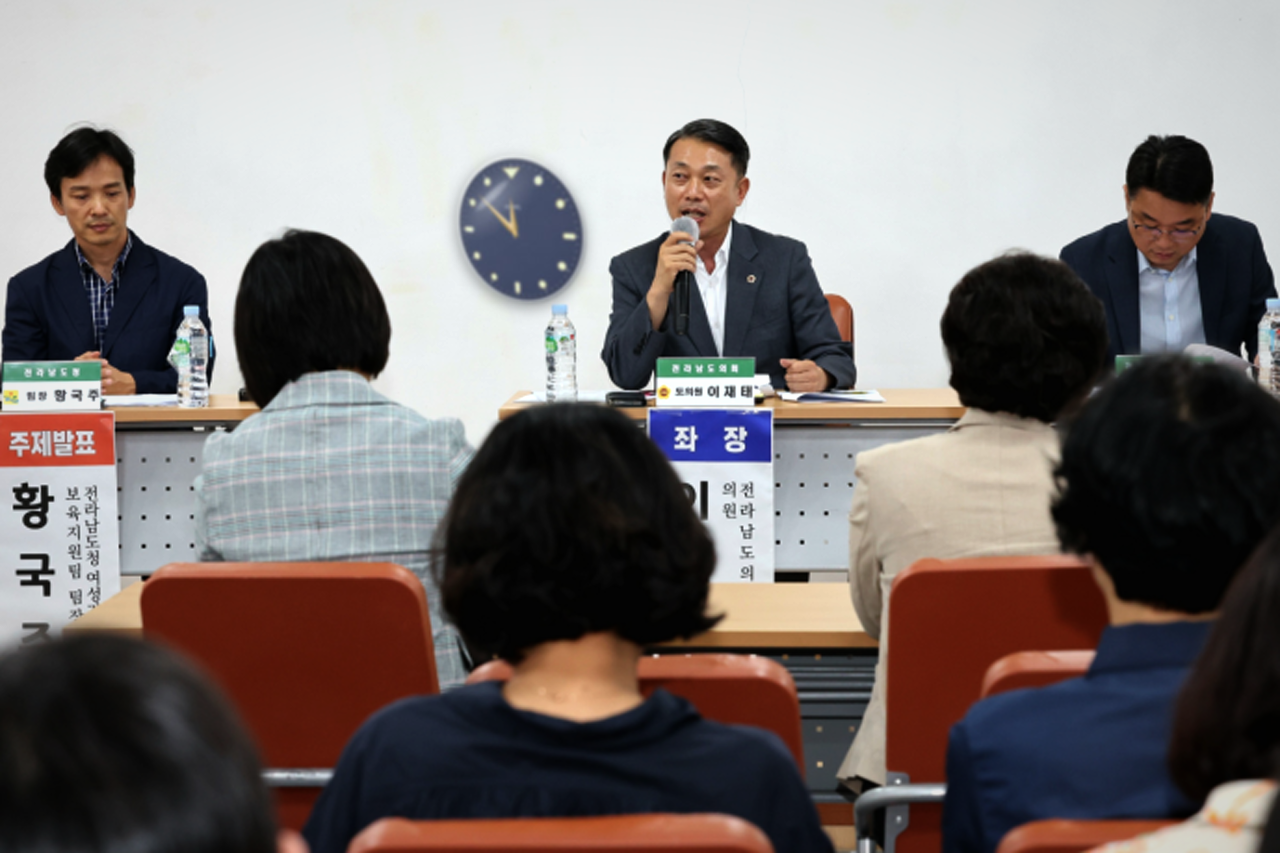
11:52
